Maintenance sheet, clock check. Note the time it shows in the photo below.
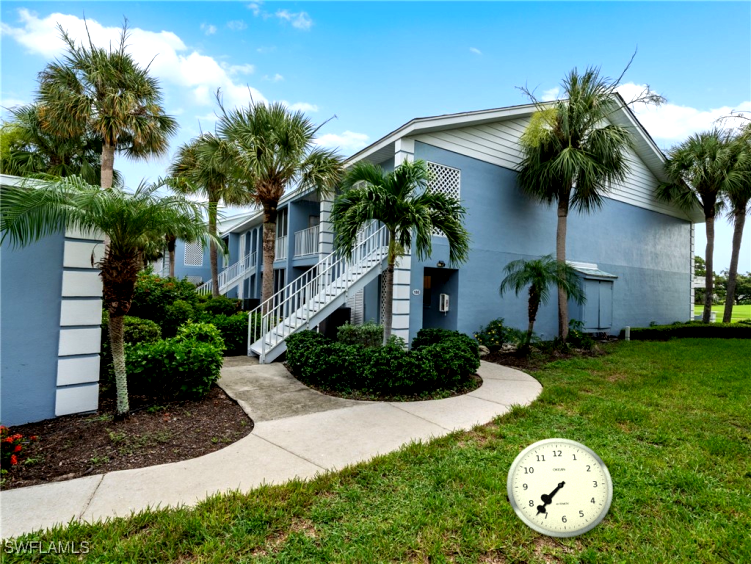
7:37
